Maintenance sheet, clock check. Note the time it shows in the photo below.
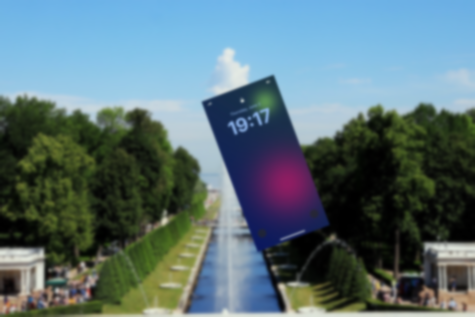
19:17
